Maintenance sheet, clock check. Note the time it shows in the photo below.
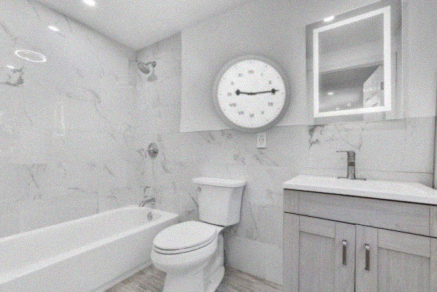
9:14
